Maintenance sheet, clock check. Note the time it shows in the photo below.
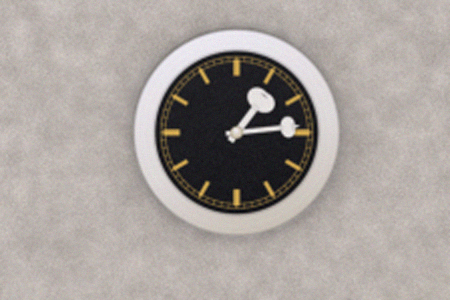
1:14
